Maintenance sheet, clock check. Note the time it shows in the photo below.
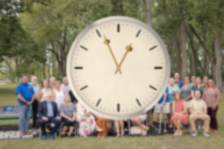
12:56
